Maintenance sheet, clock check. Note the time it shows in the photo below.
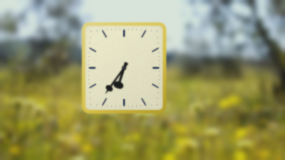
6:36
